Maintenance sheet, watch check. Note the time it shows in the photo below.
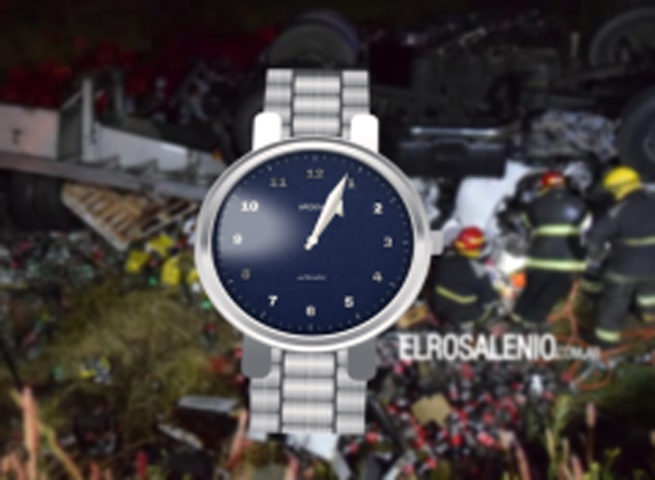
1:04
